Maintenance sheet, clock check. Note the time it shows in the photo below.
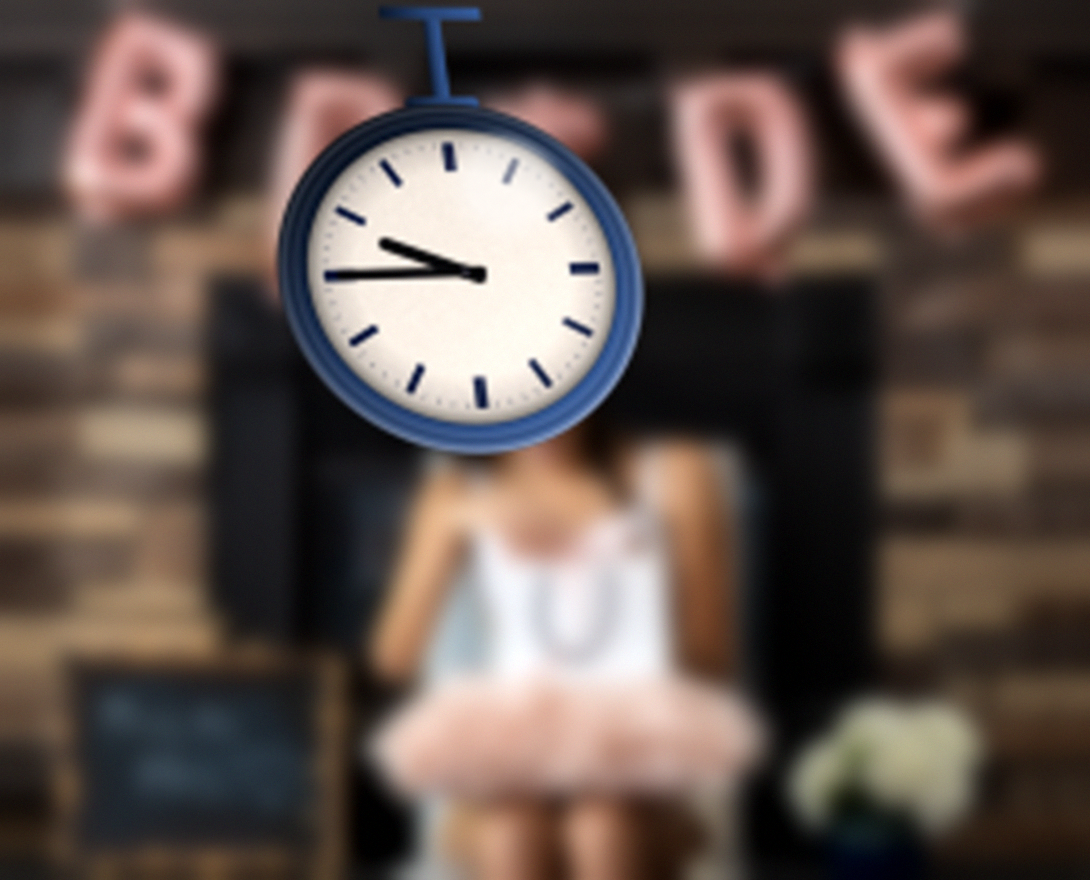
9:45
